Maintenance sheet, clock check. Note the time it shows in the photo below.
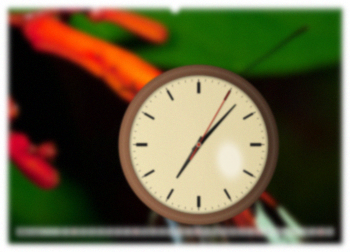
7:07:05
